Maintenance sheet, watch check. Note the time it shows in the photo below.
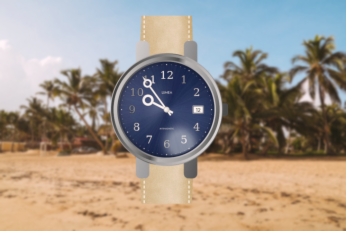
9:54
